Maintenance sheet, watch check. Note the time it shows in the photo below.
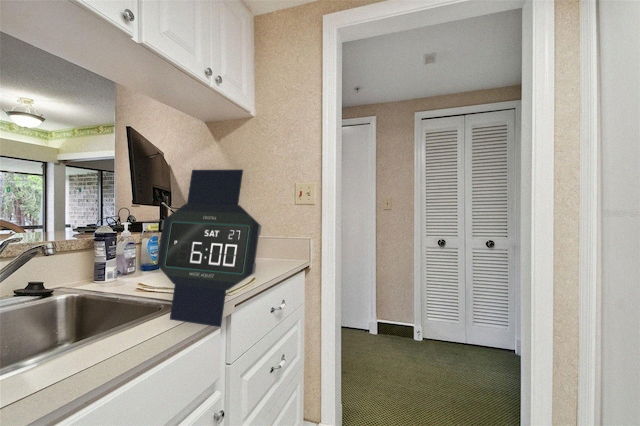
6:00
